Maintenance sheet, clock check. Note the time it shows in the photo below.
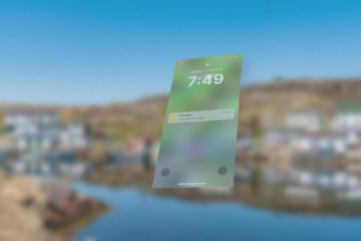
7:49
